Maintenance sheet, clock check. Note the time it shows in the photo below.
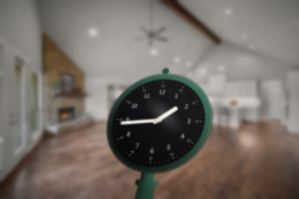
1:44
